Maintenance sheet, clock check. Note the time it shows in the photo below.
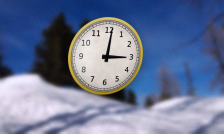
3:01
